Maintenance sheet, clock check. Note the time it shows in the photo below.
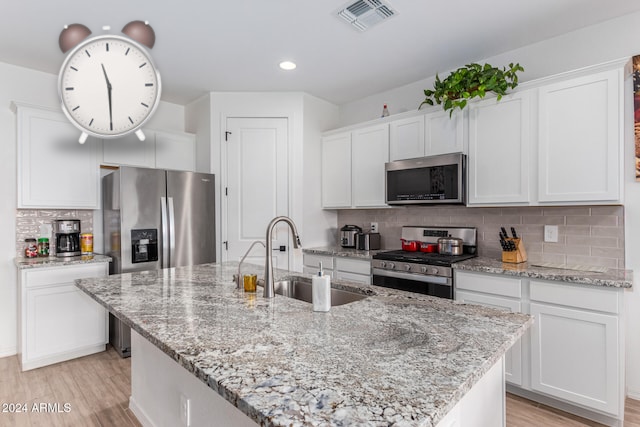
11:30
